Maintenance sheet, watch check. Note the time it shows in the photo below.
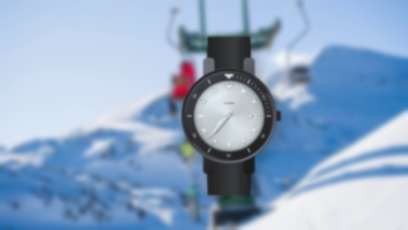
7:37
